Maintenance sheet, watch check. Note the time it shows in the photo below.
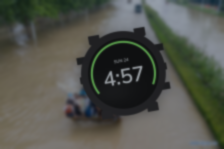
4:57
